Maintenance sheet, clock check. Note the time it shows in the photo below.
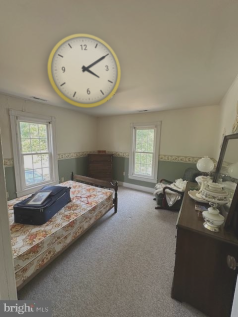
4:10
